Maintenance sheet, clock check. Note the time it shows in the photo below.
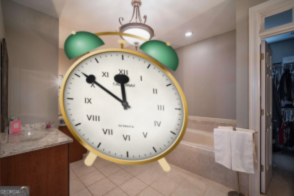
11:51
